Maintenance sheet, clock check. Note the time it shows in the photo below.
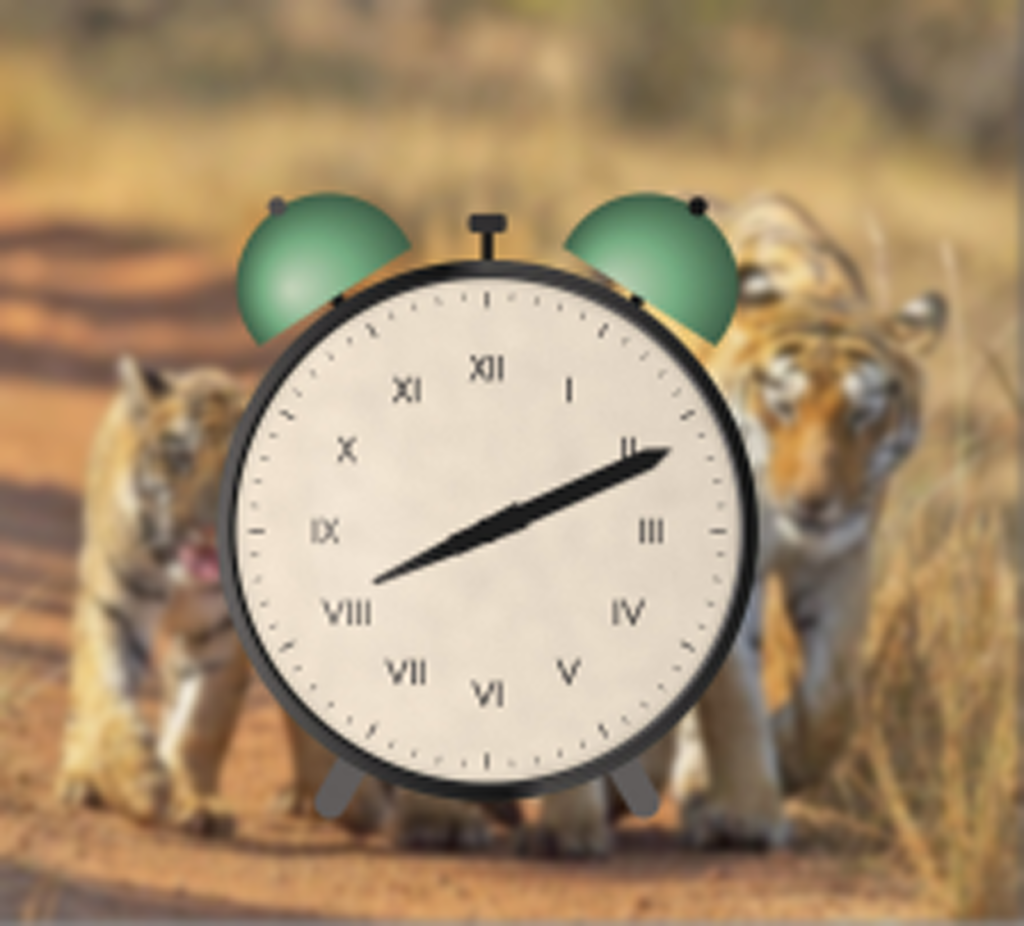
8:11
